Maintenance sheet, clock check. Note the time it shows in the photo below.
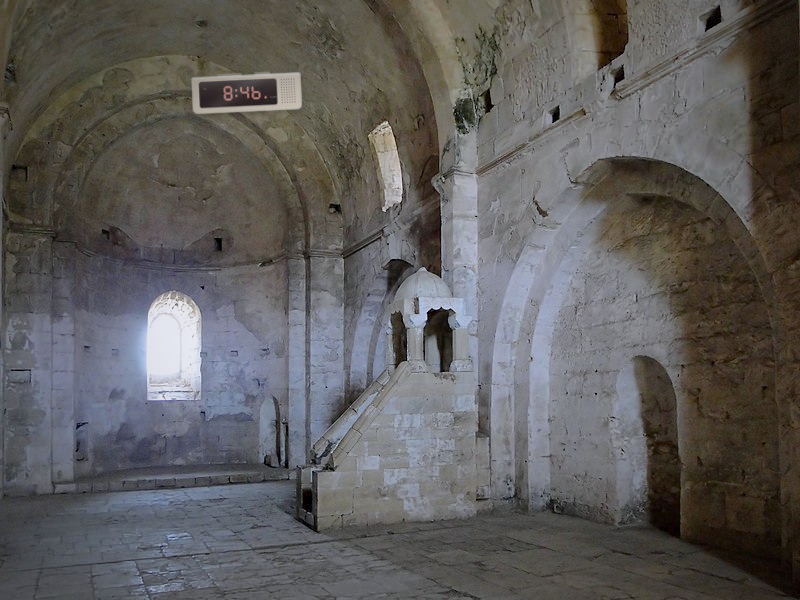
8:46
